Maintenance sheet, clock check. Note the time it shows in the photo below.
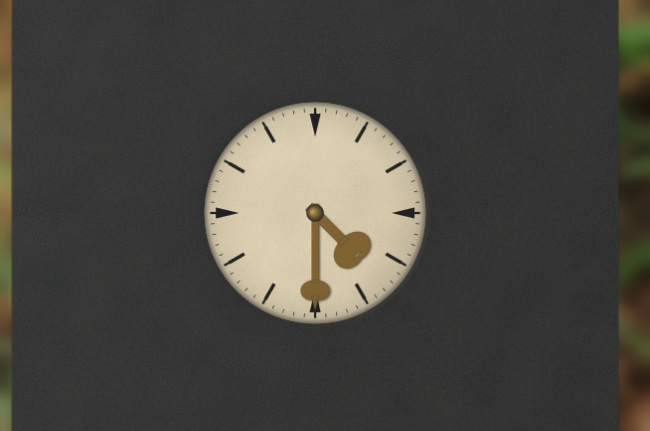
4:30
